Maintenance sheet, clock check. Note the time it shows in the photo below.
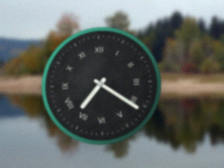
7:21
